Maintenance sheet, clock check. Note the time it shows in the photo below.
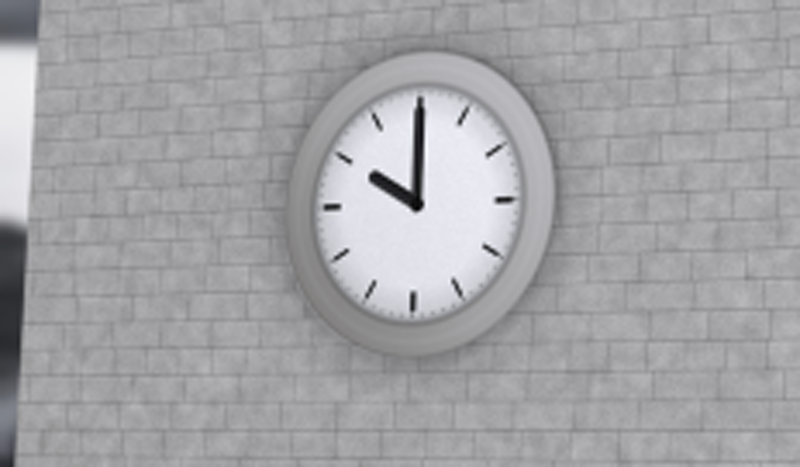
10:00
